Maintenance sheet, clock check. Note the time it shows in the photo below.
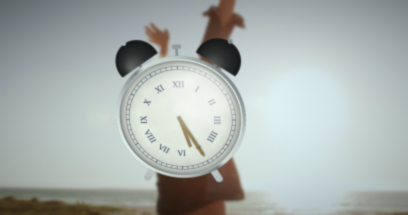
5:25
